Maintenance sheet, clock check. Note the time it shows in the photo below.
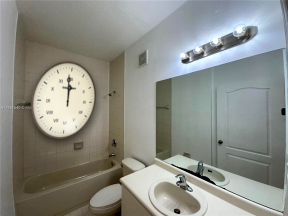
11:59
